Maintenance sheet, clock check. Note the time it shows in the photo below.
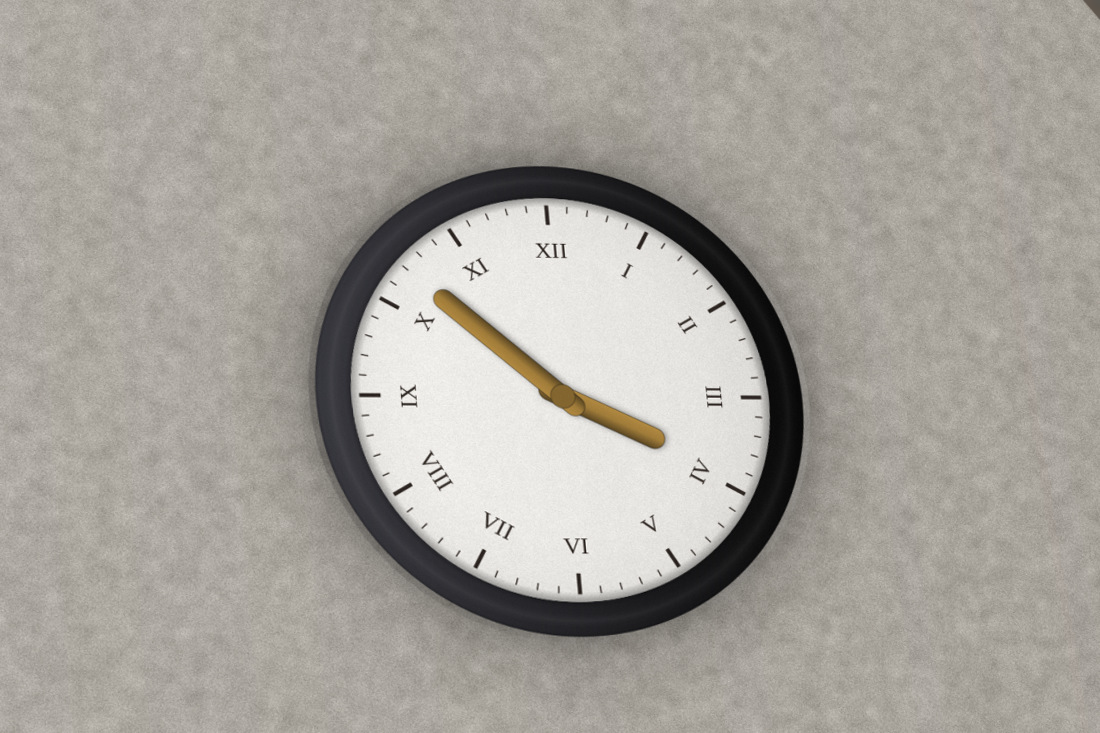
3:52
